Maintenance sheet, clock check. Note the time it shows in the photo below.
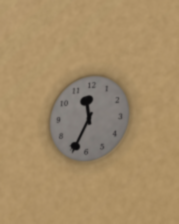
11:34
